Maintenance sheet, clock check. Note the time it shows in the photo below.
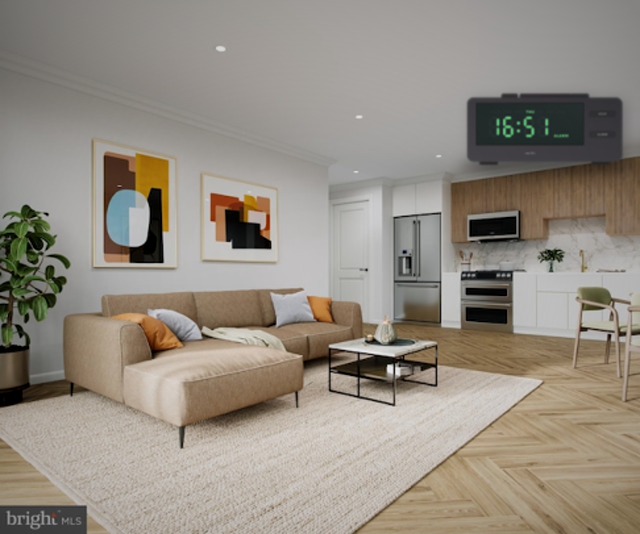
16:51
